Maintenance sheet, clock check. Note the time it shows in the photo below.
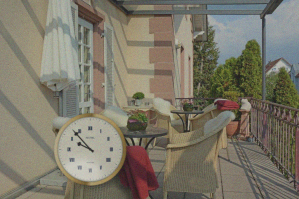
9:53
